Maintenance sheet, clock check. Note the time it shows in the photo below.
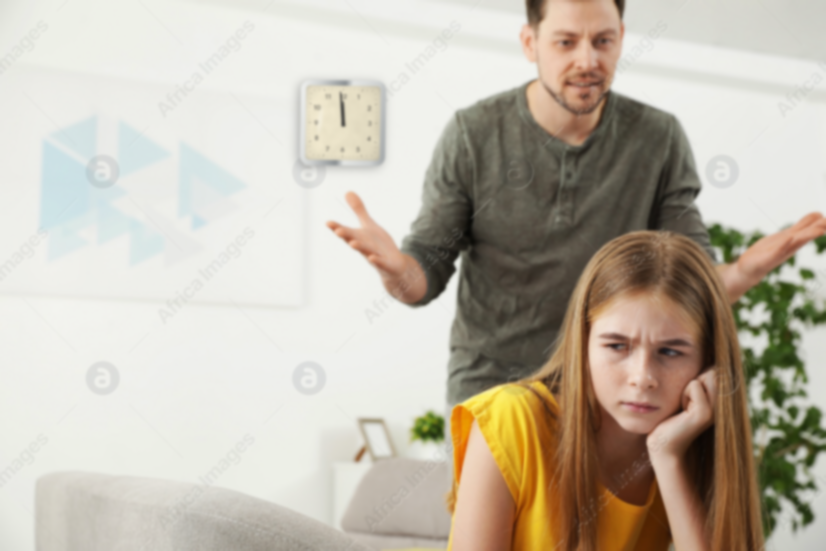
11:59
